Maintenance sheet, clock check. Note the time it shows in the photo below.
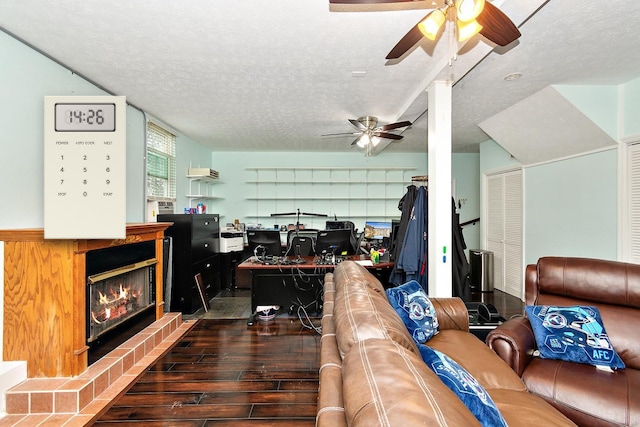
14:26
